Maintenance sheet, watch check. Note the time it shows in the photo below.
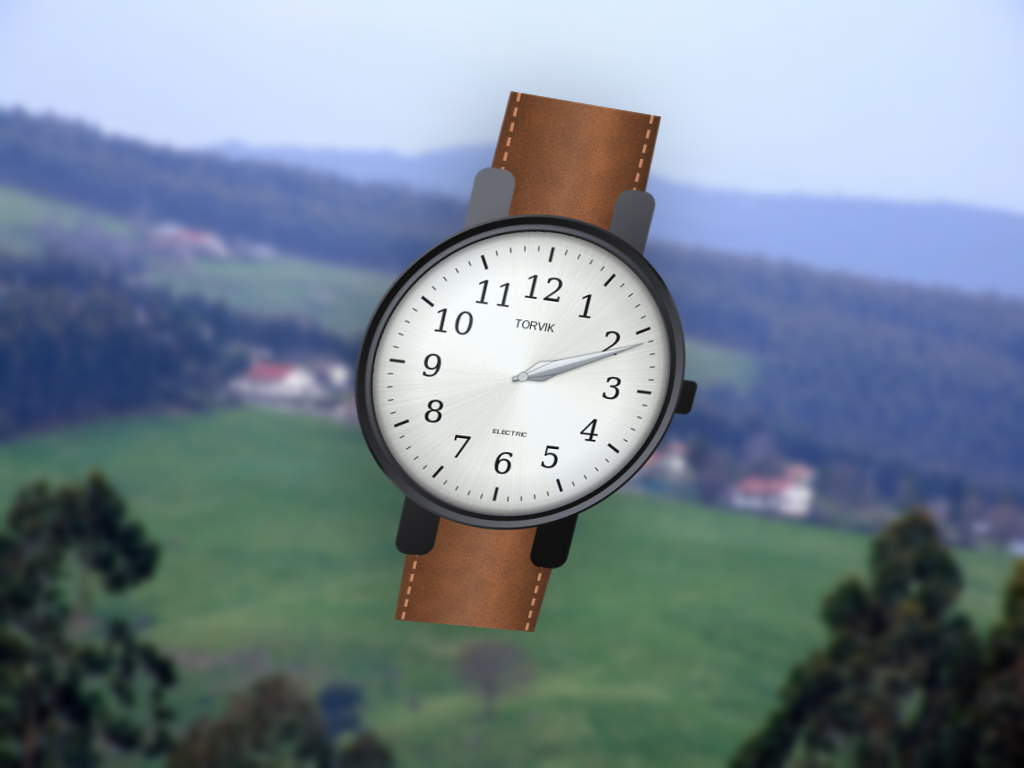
2:11
